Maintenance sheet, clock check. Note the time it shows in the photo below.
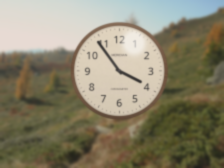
3:54
